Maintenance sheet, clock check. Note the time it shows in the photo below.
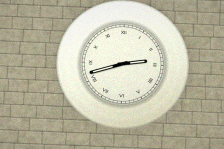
2:42
